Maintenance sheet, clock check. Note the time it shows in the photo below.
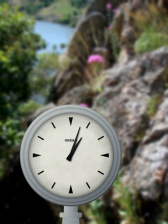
1:03
